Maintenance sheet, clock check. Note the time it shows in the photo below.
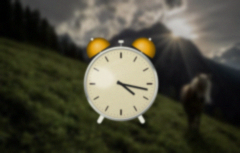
4:17
